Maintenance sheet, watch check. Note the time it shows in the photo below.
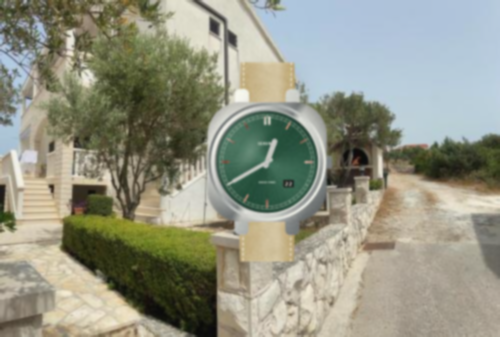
12:40
